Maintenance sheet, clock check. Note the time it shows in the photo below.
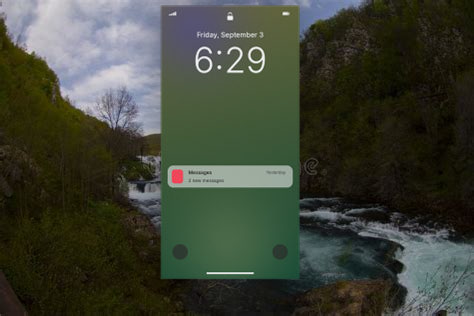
6:29
